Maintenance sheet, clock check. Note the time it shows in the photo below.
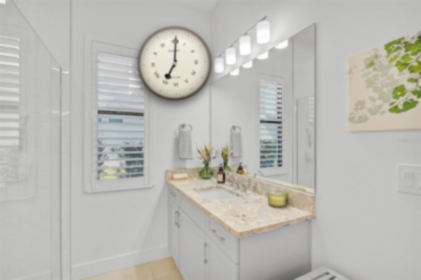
7:01
